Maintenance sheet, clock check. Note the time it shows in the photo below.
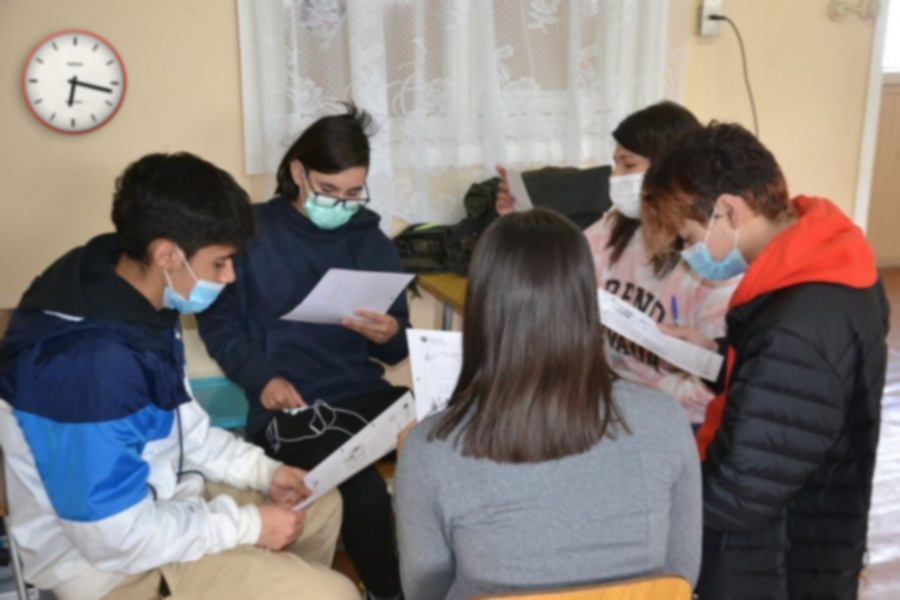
6:17
